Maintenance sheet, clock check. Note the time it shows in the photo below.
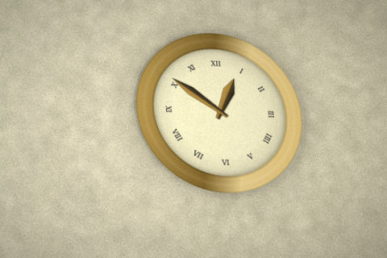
12:51
